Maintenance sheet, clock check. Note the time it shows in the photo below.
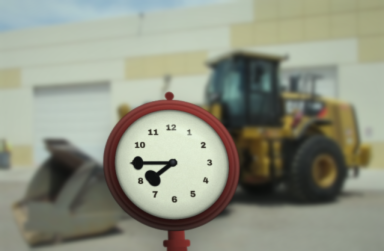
7:45
